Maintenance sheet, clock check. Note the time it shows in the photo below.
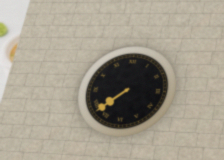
7:38
